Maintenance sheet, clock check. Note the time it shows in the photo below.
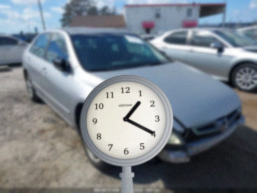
1:20
